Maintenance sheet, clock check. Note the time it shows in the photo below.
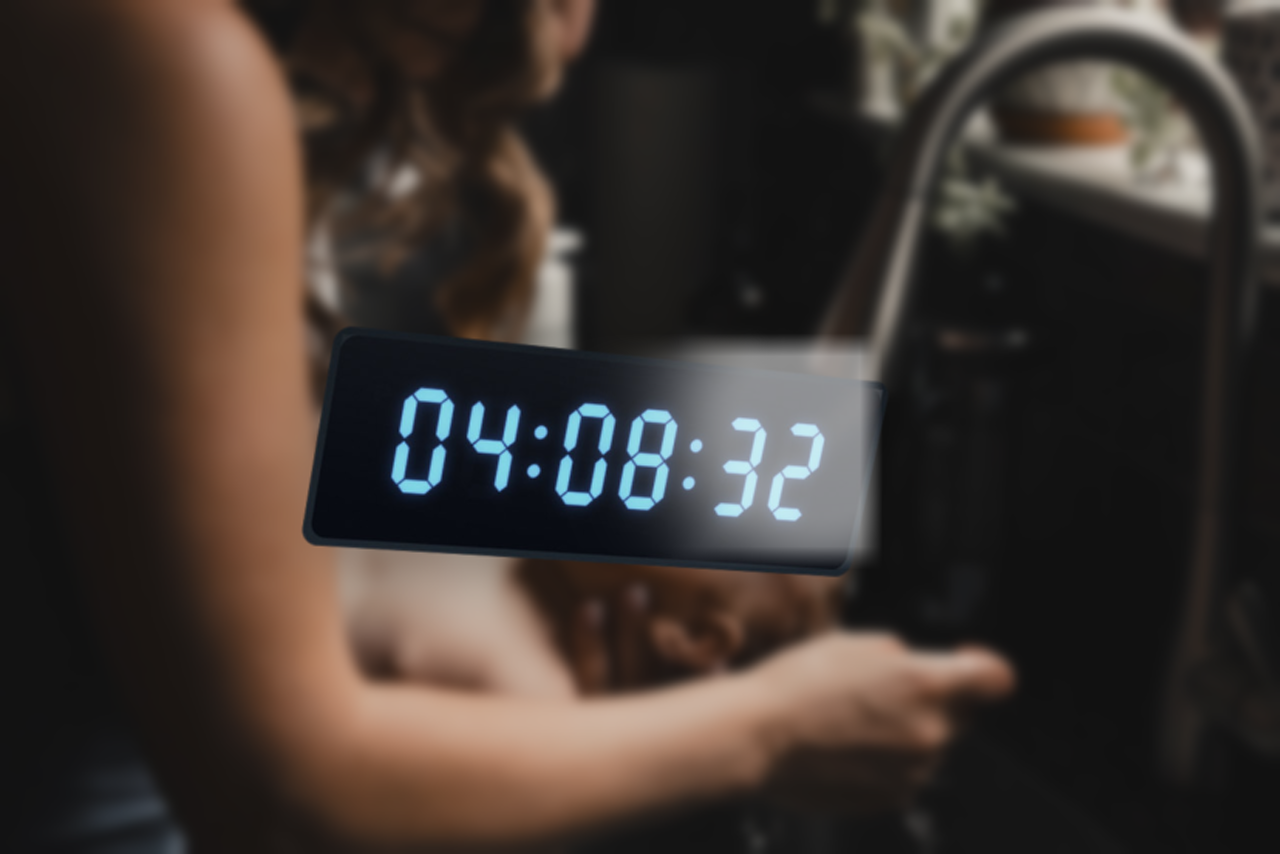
4:08:32
